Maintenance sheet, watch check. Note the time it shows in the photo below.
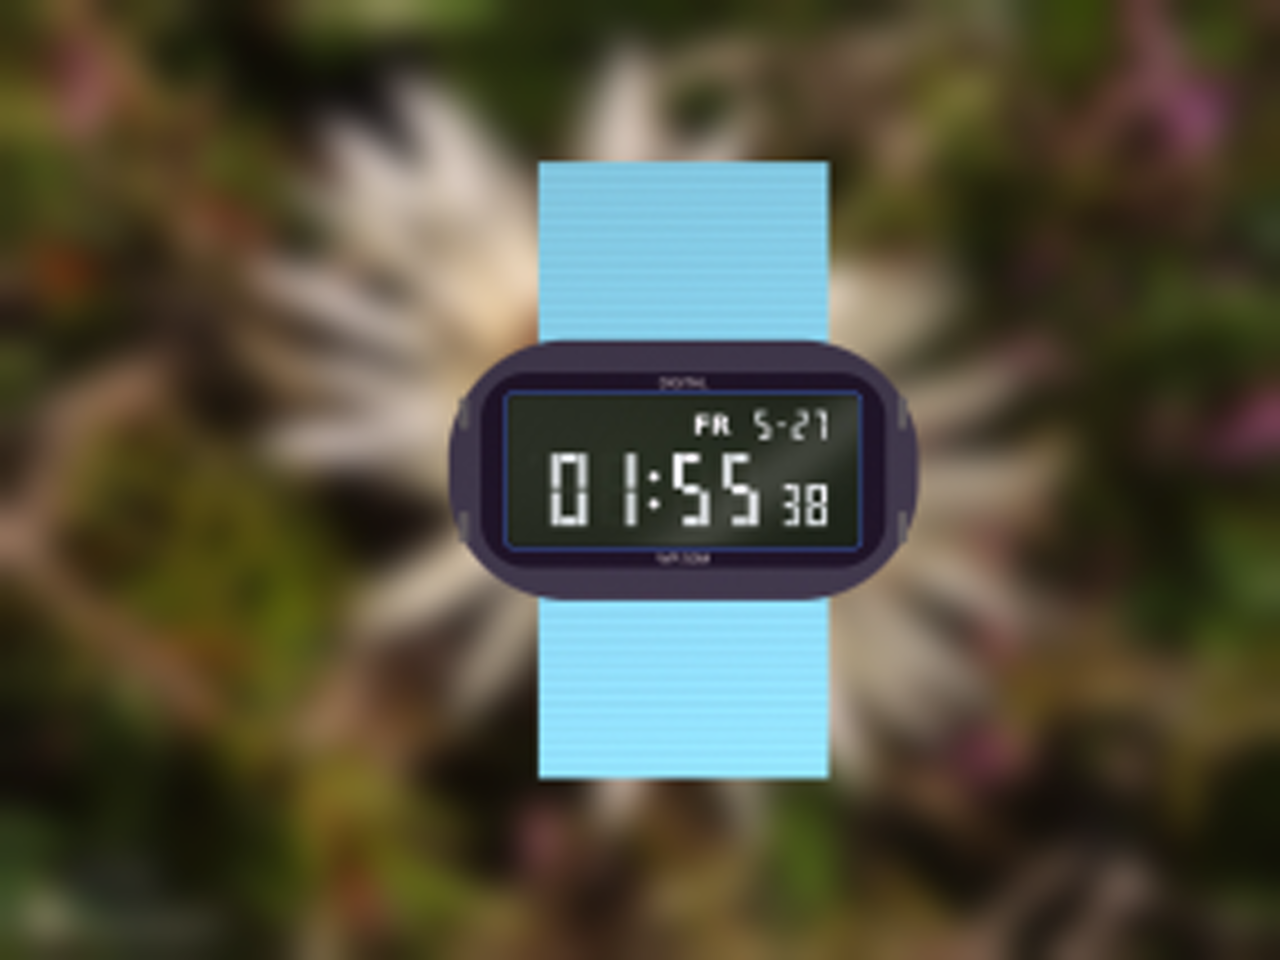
1:55:38
